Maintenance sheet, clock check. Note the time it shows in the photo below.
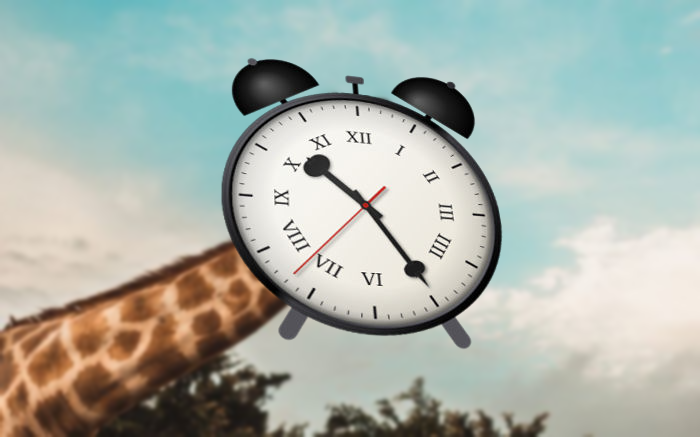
10:24:37
